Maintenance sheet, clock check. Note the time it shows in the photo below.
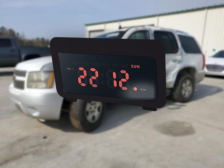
22:12
